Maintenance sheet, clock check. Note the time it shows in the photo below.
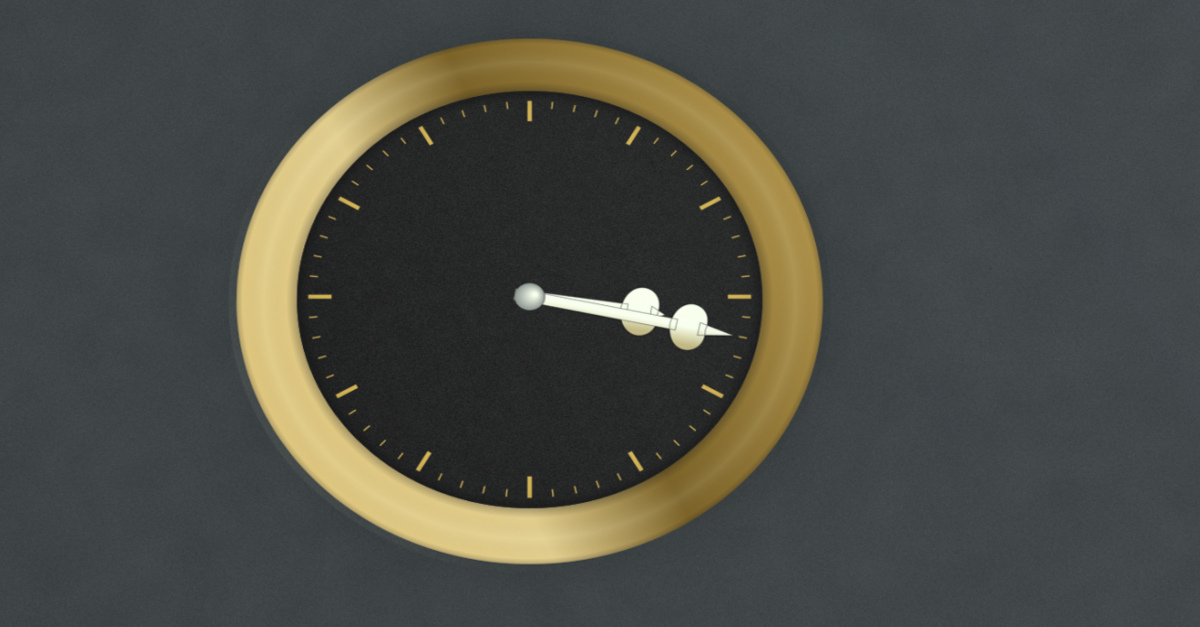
3:17
